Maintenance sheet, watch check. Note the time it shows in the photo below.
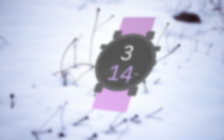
3:14
